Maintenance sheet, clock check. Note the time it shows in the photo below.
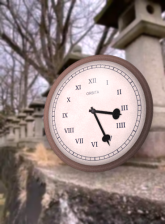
3:26
